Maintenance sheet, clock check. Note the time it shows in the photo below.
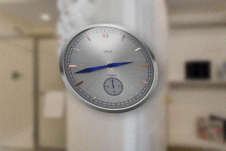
2:43
